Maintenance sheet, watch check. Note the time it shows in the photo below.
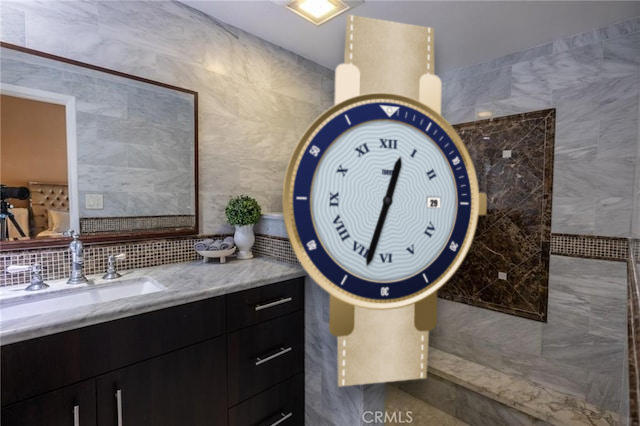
12:33
